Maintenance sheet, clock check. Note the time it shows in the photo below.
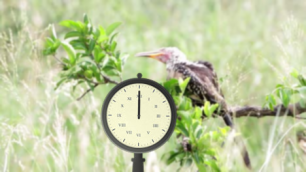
12:00
